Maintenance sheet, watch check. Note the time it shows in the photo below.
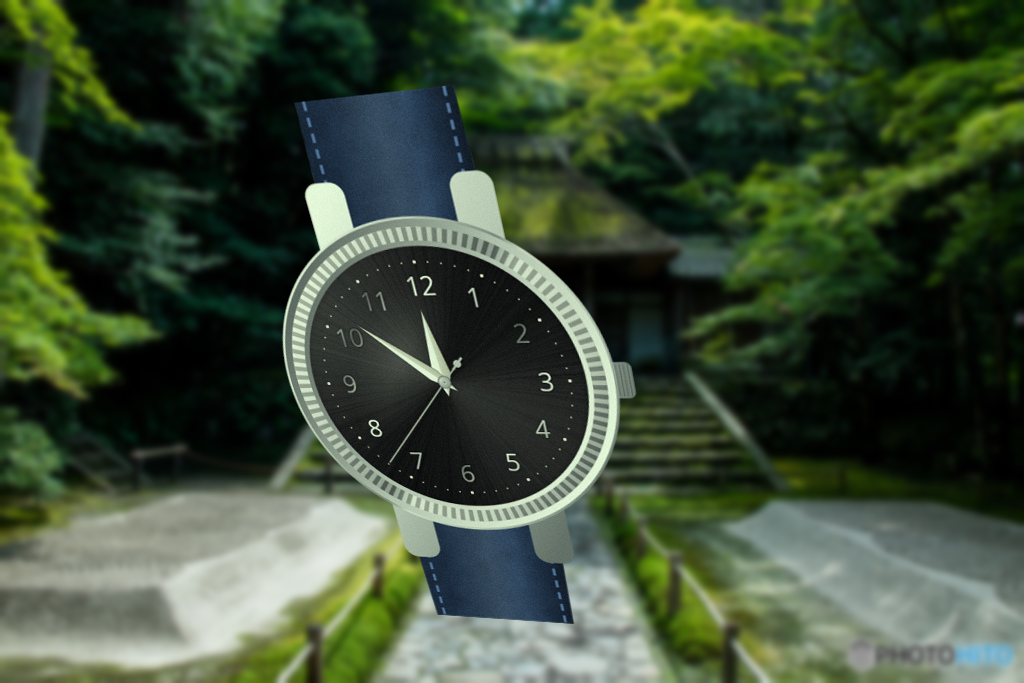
11:51:37
